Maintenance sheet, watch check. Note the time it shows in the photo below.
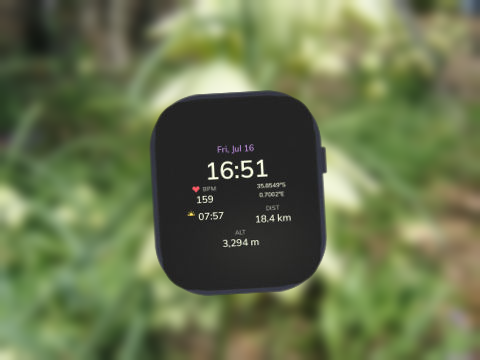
16:51
